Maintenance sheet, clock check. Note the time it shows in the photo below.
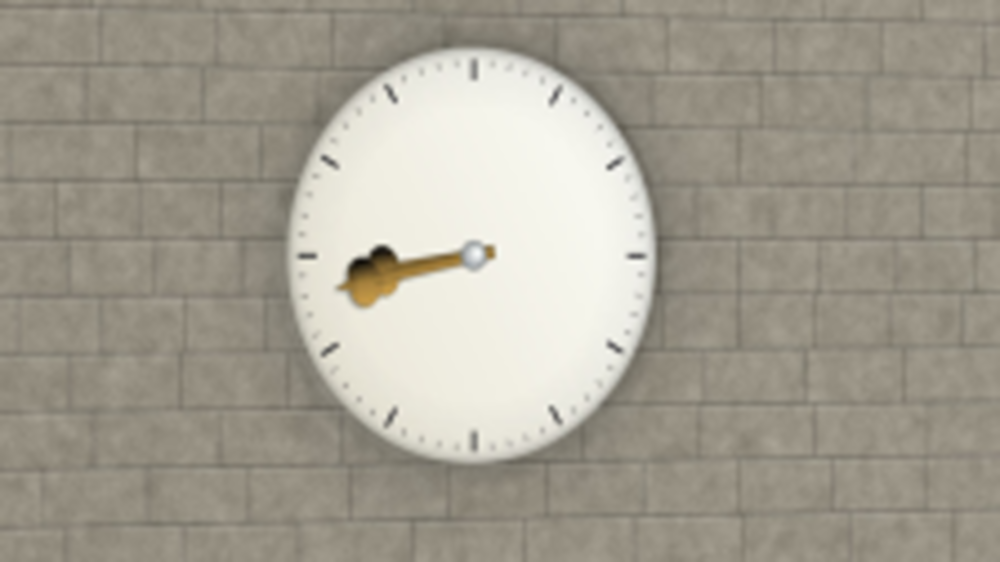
8:43
